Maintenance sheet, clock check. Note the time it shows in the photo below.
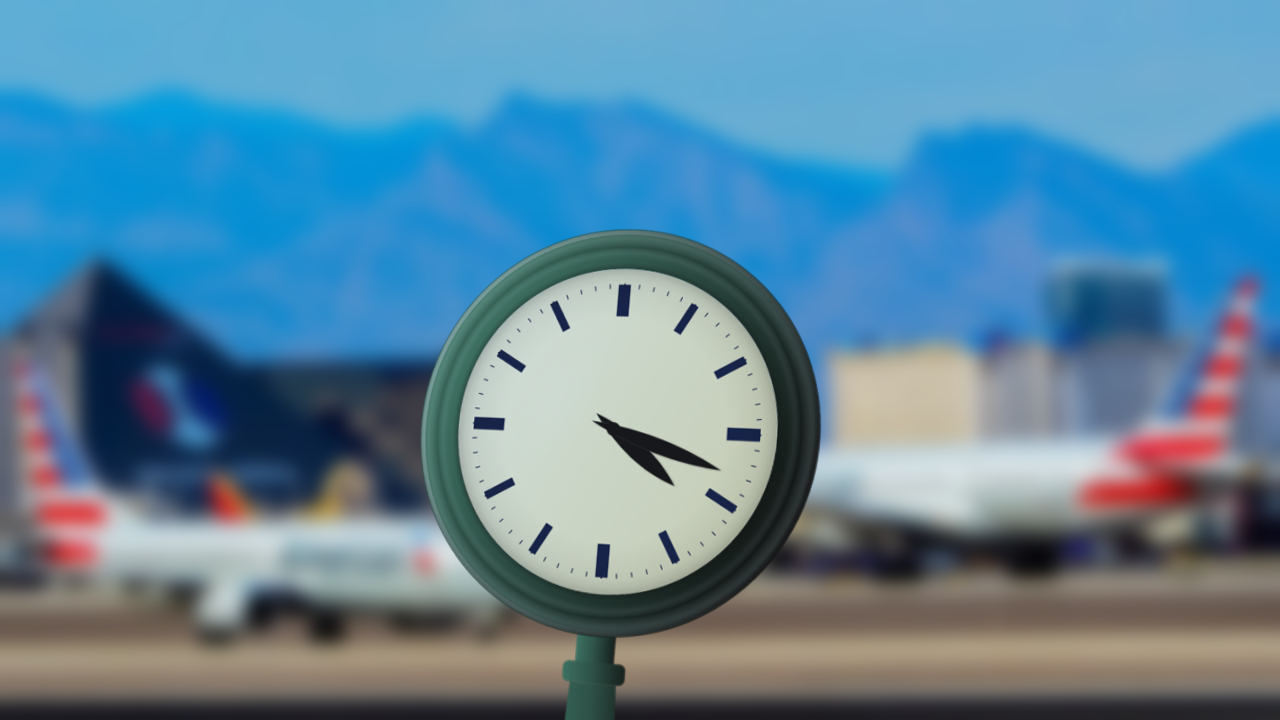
4:18
